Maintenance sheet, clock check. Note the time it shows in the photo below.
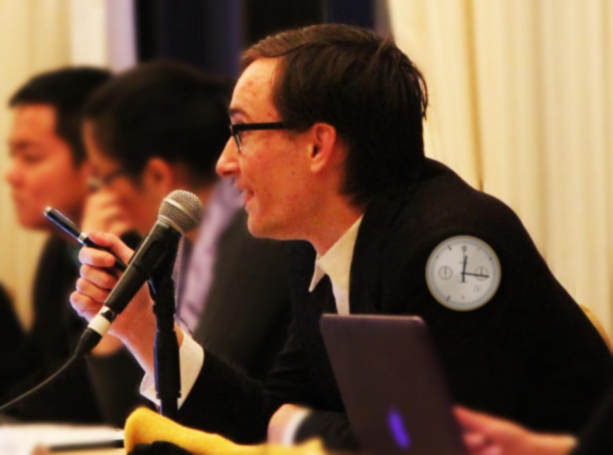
12:16
